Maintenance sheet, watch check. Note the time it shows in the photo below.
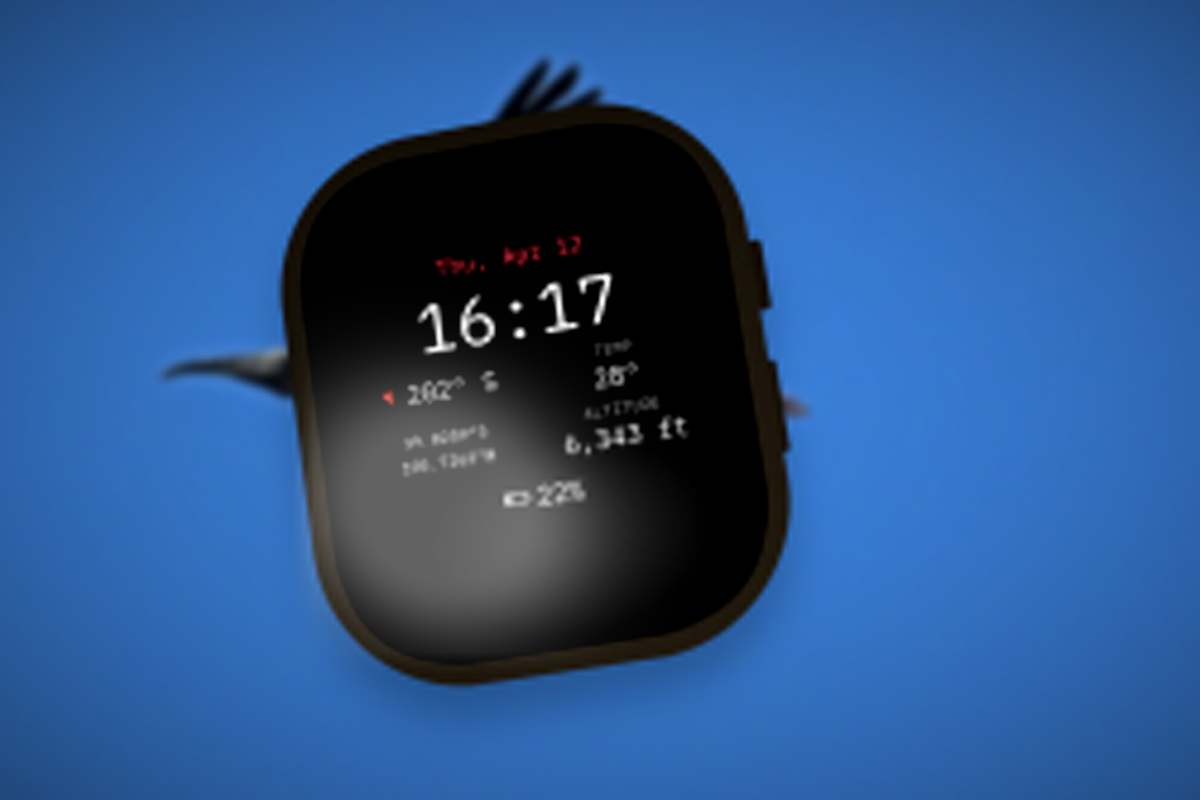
16:17
